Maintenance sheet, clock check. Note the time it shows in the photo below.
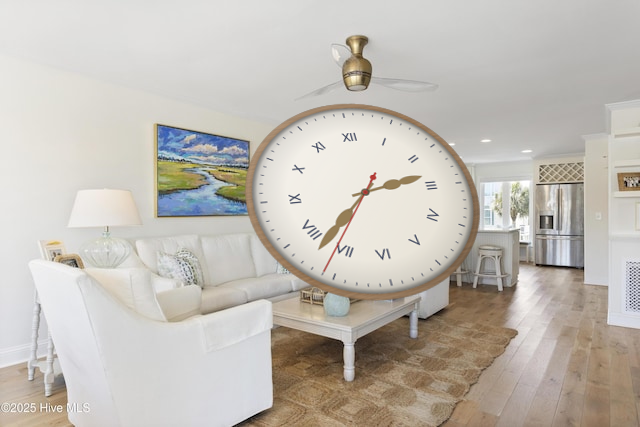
2:37:36
